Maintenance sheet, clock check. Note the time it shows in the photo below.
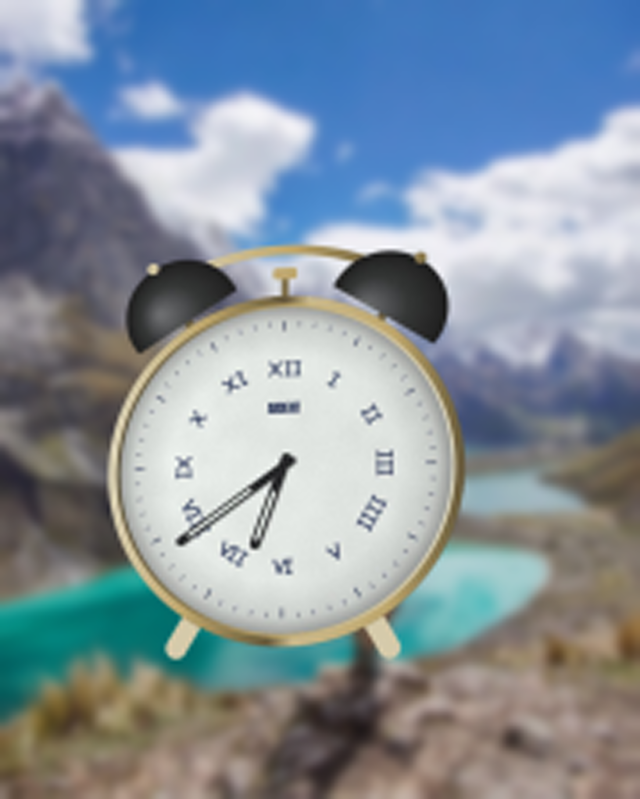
6:39
